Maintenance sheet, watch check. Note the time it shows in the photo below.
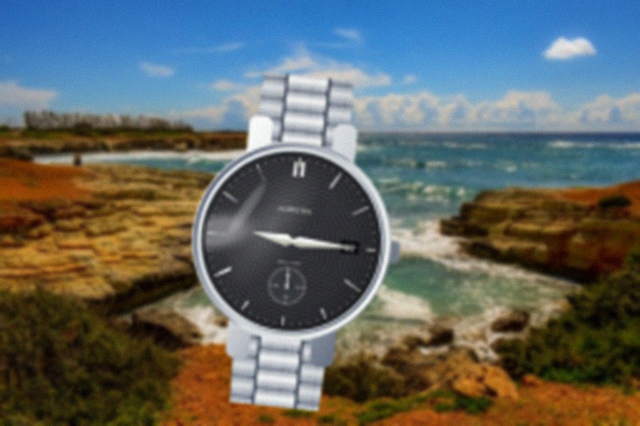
9:15
